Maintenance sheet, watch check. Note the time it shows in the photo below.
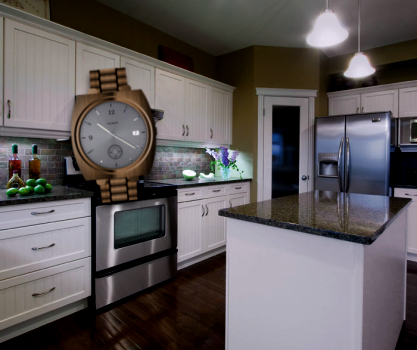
10:21
